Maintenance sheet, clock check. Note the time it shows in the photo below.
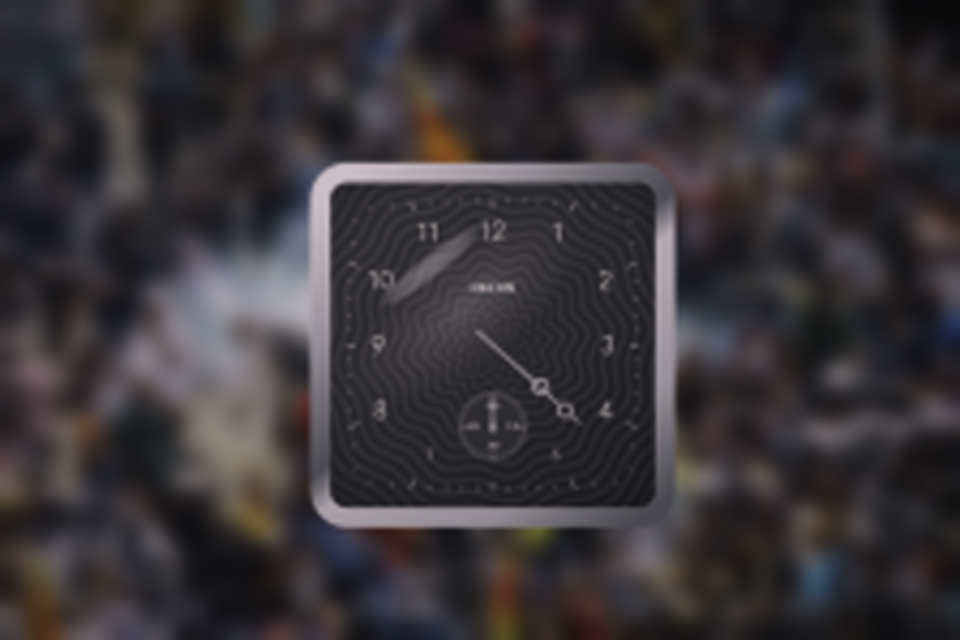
4:22
